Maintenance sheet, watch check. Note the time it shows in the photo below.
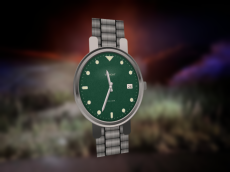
11:34
